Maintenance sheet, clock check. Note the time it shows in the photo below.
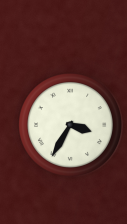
3:35
